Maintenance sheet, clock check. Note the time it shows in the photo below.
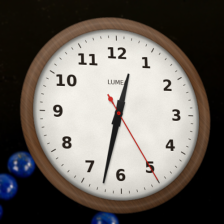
12:32:25
